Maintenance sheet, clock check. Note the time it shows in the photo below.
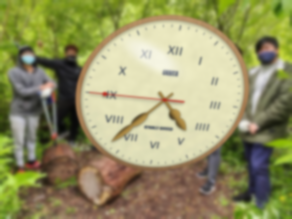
4:36:45
